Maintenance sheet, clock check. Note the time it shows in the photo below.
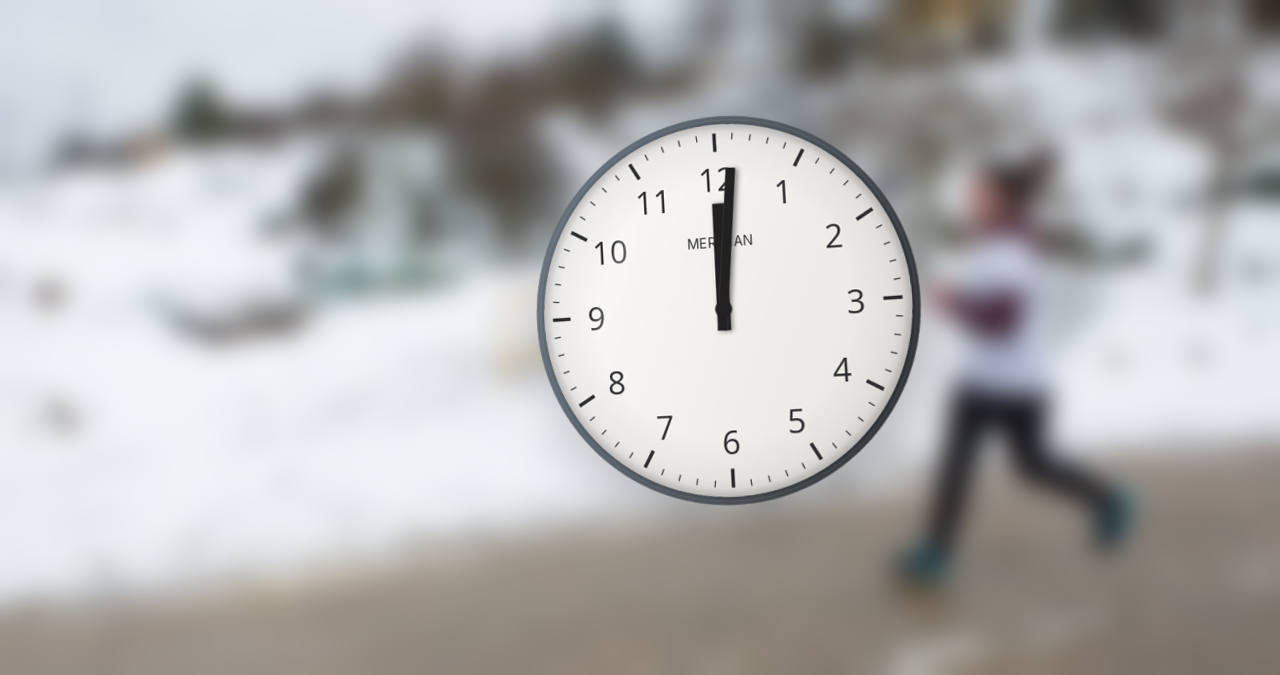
12:01
